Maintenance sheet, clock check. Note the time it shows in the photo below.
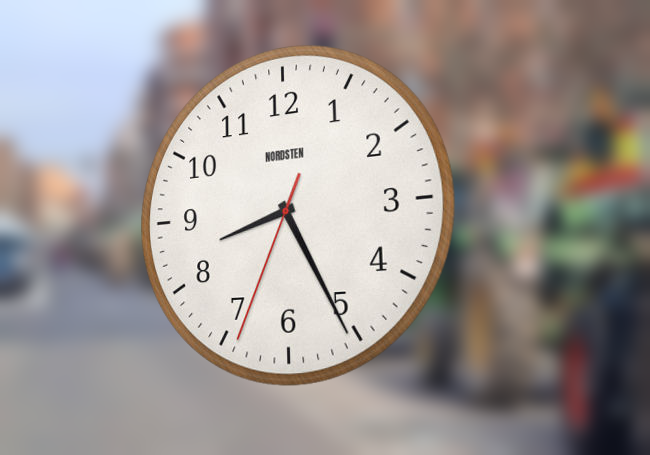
8:25:34
